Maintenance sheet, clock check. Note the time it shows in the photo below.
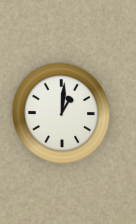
1:01
